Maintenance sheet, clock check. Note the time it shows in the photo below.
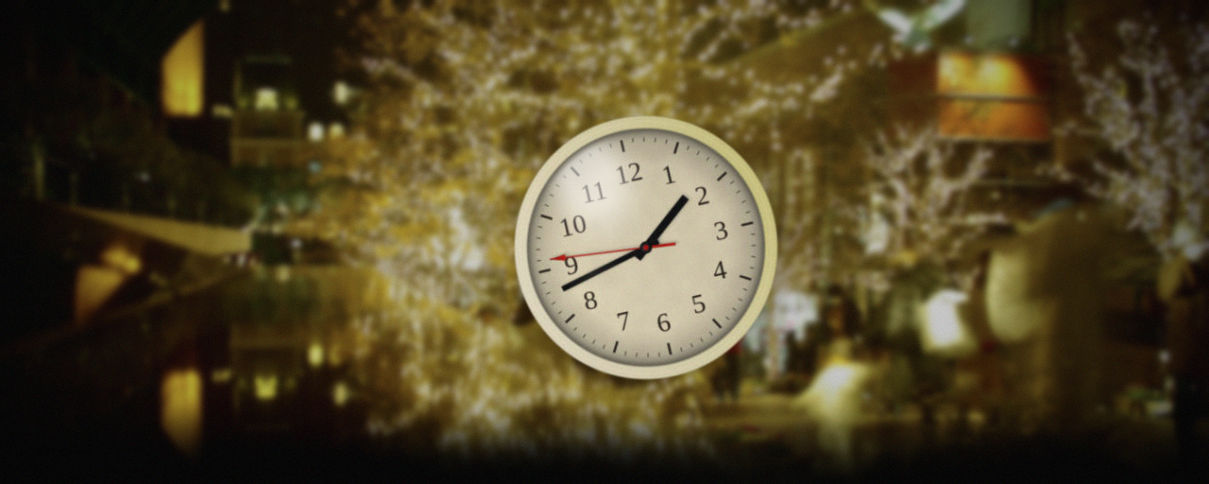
1:42:46
